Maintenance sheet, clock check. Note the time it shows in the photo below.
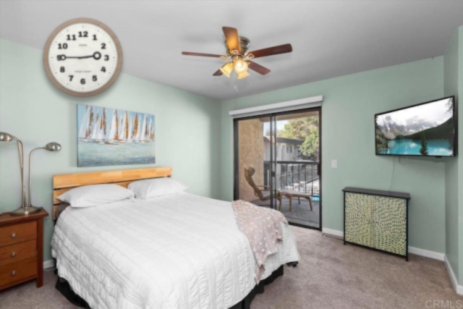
2:45
